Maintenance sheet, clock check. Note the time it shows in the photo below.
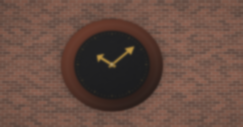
10:08
